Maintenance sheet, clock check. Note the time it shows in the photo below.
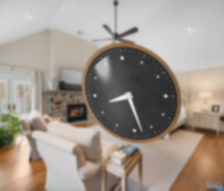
8:28
